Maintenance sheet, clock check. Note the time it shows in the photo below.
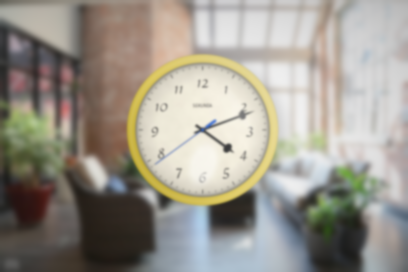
4:11:39
